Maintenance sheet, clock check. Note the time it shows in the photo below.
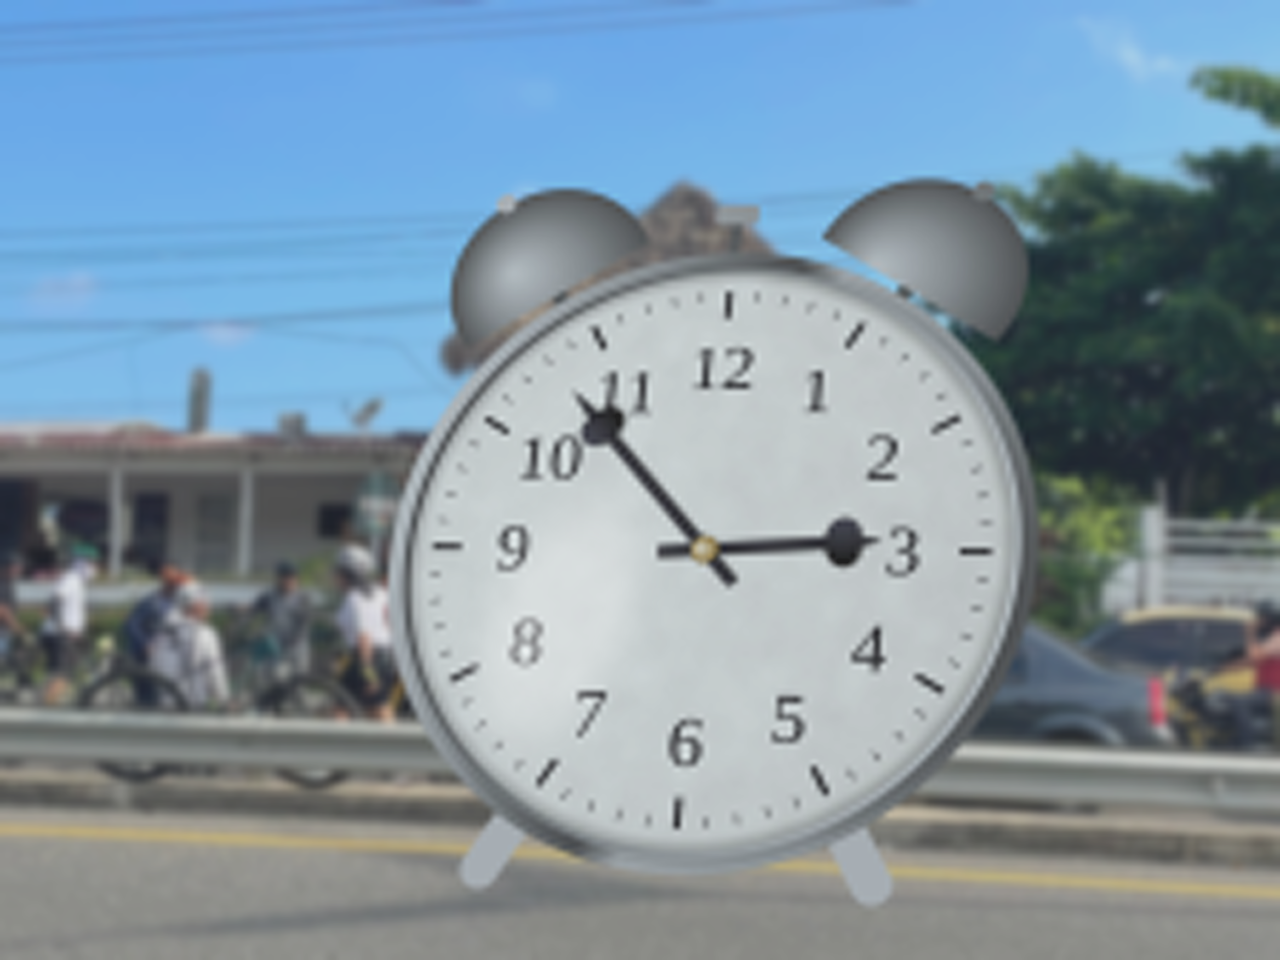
2:53
